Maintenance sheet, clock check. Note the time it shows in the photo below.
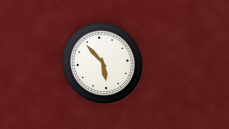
5:54
